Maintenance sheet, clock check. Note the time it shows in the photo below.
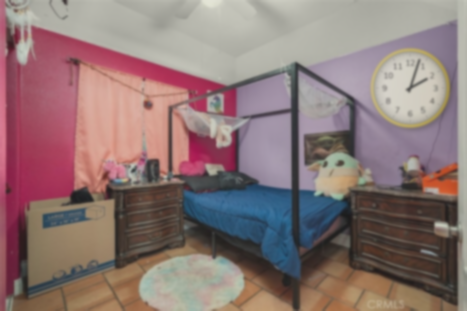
2:03
